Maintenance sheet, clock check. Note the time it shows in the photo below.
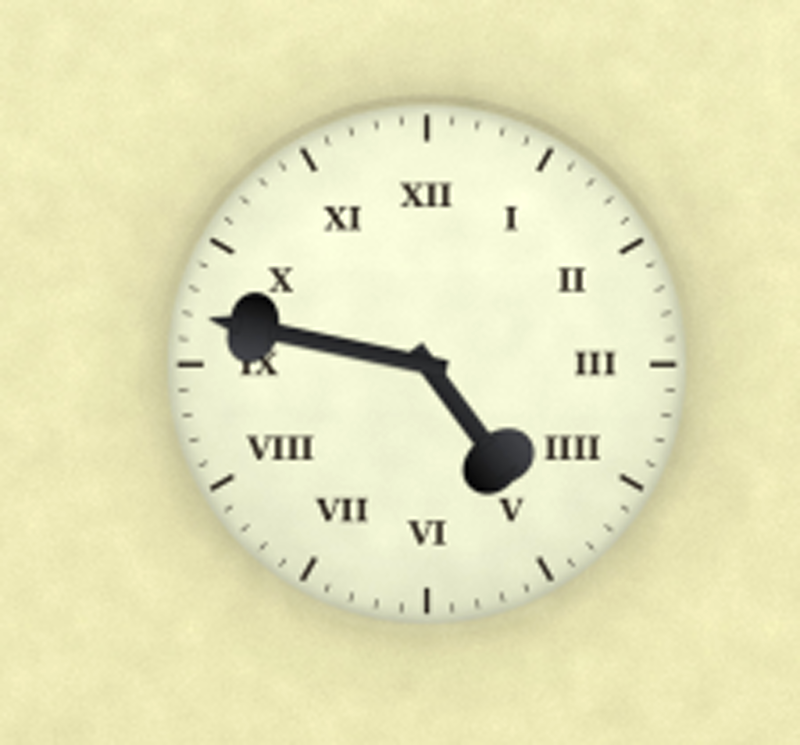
4:47
